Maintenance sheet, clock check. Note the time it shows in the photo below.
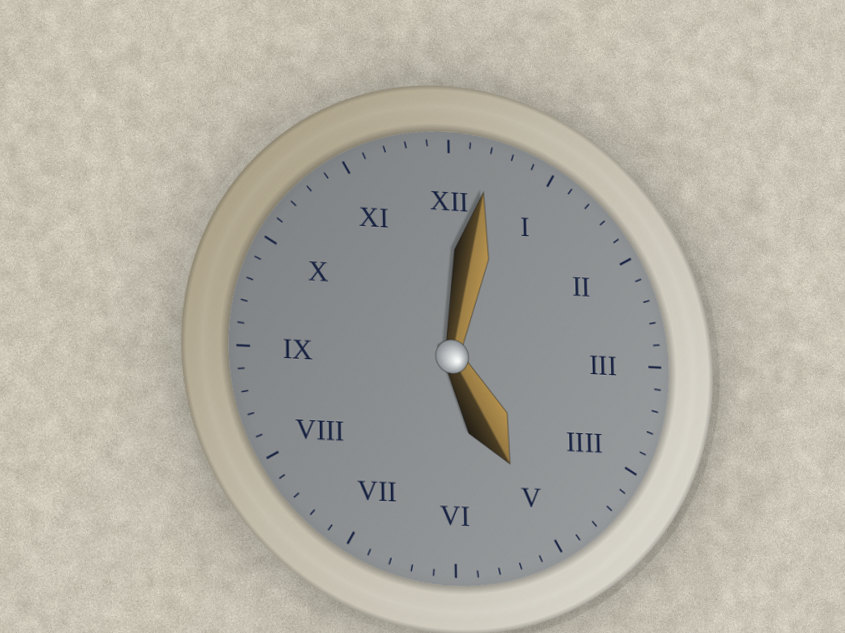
5:02
